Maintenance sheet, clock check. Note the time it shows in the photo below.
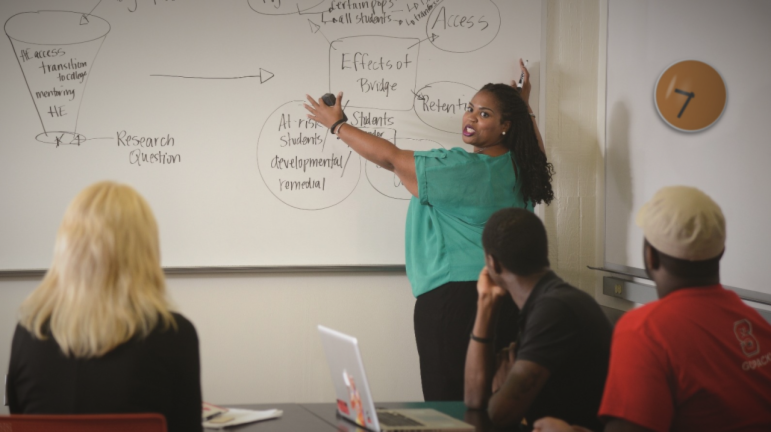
9:35
